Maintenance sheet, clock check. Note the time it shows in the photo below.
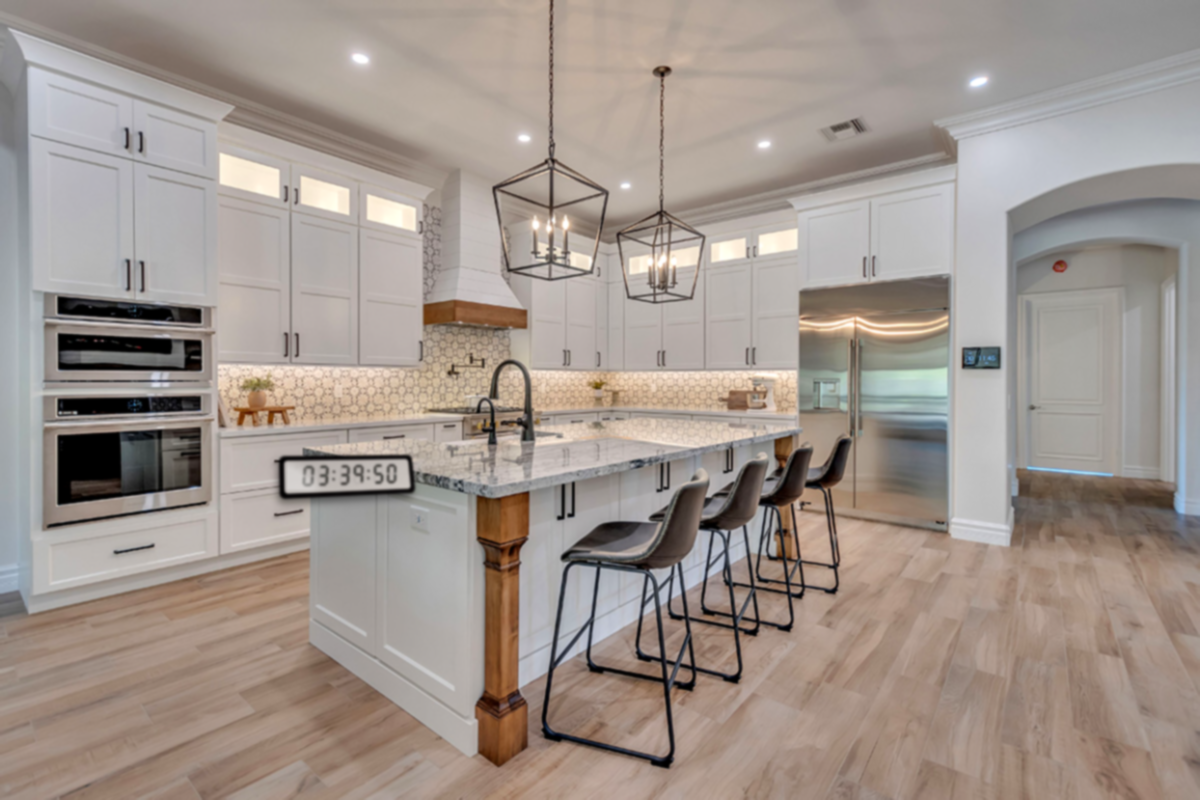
3:39:50
